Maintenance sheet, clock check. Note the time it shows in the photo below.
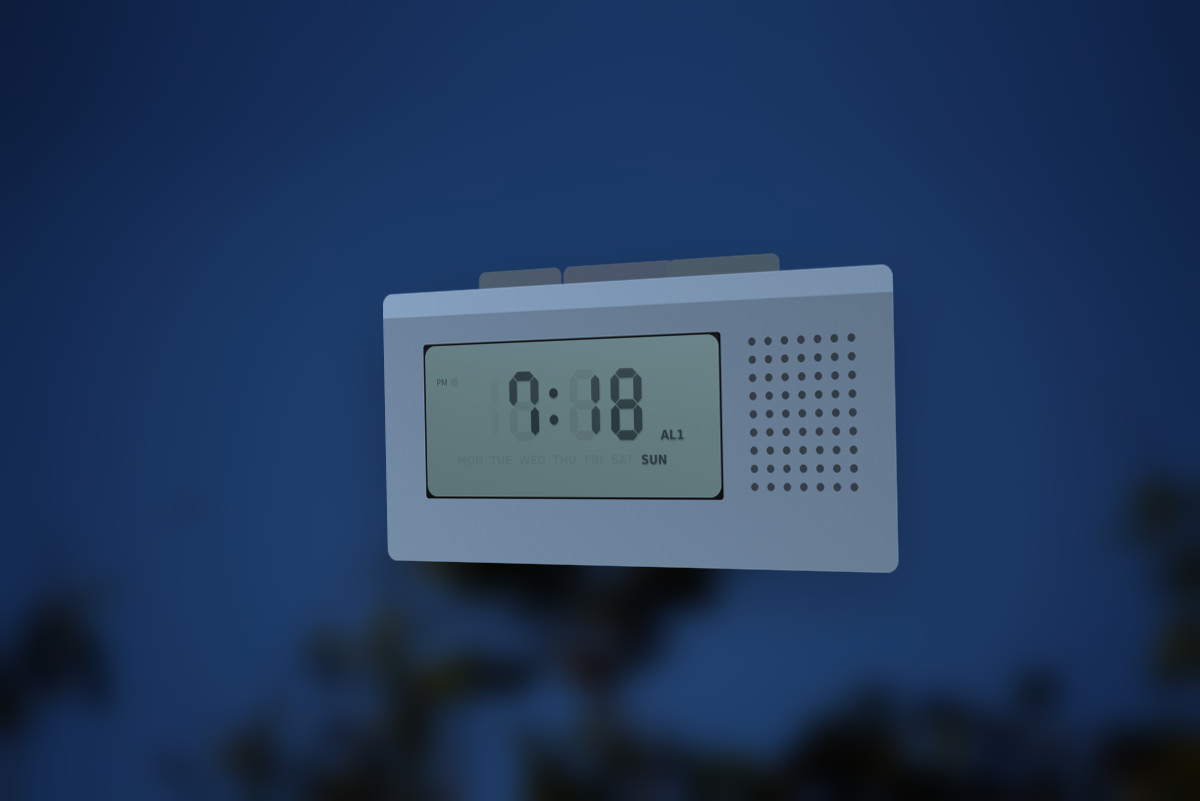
7:18
